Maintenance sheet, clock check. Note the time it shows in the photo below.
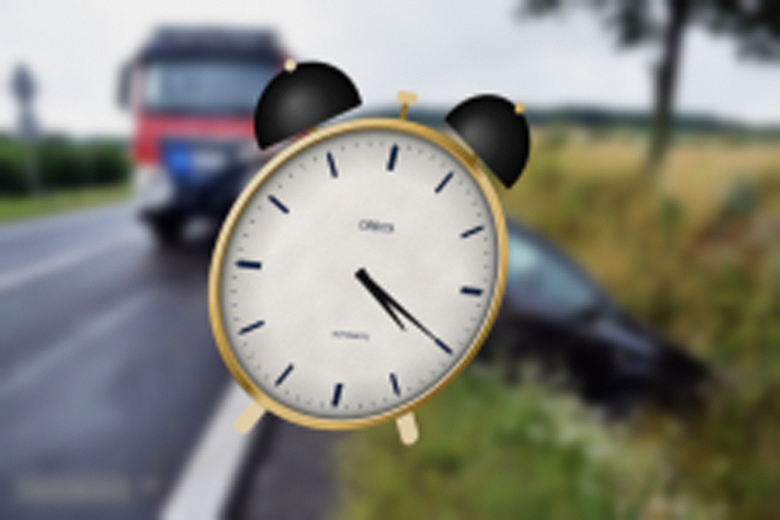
4:20
